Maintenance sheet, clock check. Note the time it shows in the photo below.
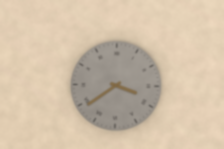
3:39
